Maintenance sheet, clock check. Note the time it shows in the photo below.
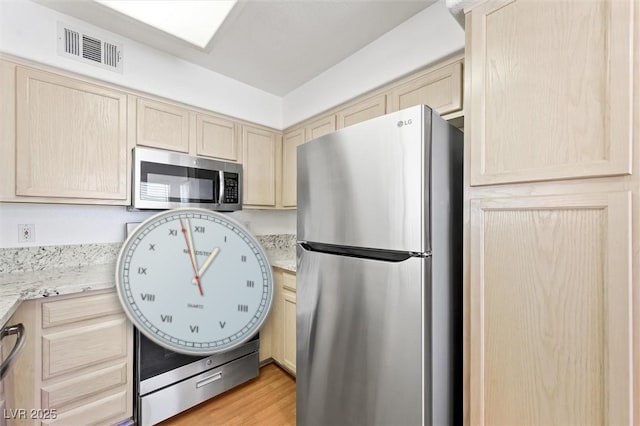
12:57:57
